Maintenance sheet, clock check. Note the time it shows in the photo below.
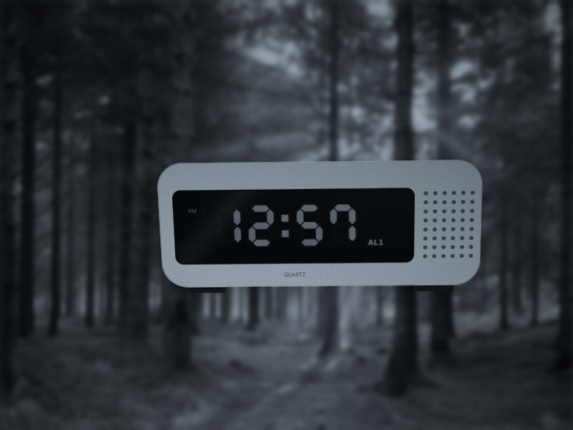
12:57
